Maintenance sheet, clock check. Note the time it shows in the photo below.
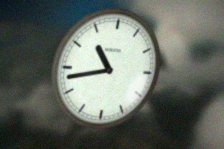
10:43
